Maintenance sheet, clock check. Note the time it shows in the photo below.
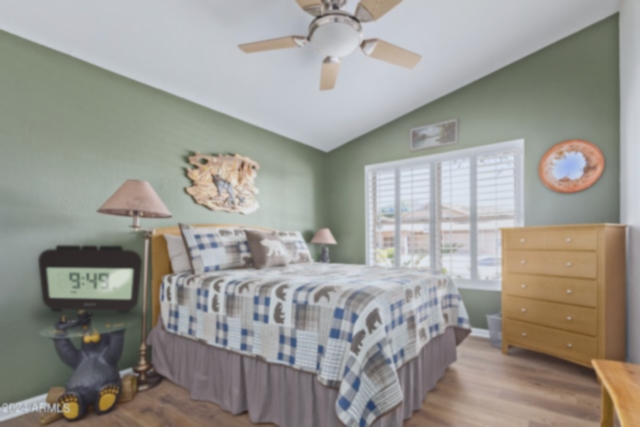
9:49
